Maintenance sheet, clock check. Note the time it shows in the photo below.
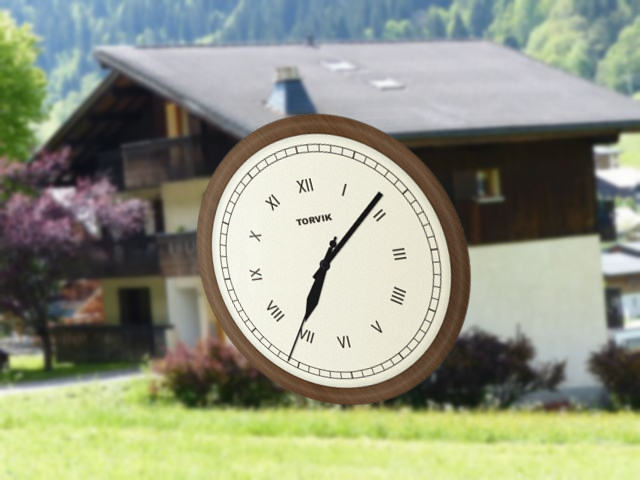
7:08:36
